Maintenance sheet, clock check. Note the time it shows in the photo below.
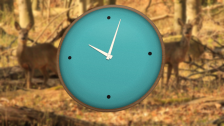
10:03
